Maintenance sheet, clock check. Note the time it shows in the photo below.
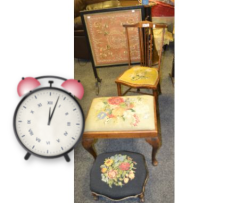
12:03
